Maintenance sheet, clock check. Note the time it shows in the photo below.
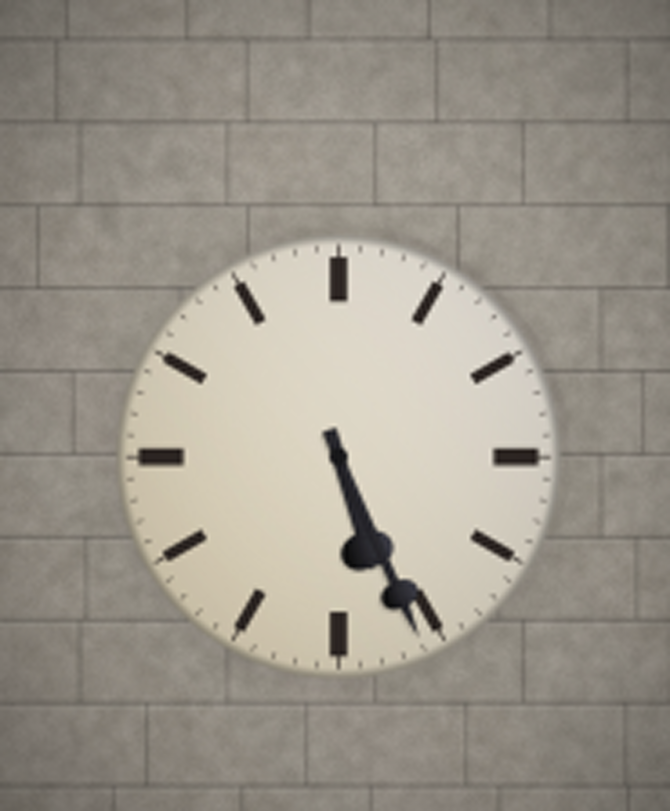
5:26
